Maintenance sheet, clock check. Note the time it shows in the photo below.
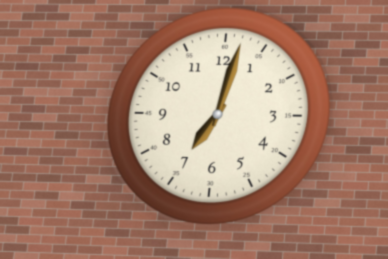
7:02
